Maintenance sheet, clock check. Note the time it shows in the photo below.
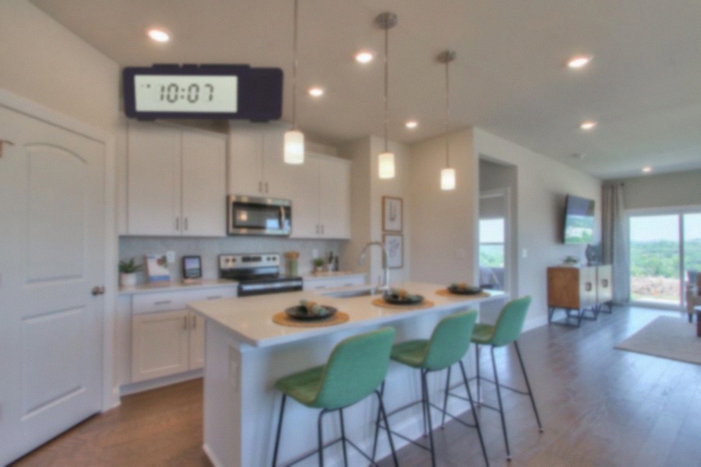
10:07
